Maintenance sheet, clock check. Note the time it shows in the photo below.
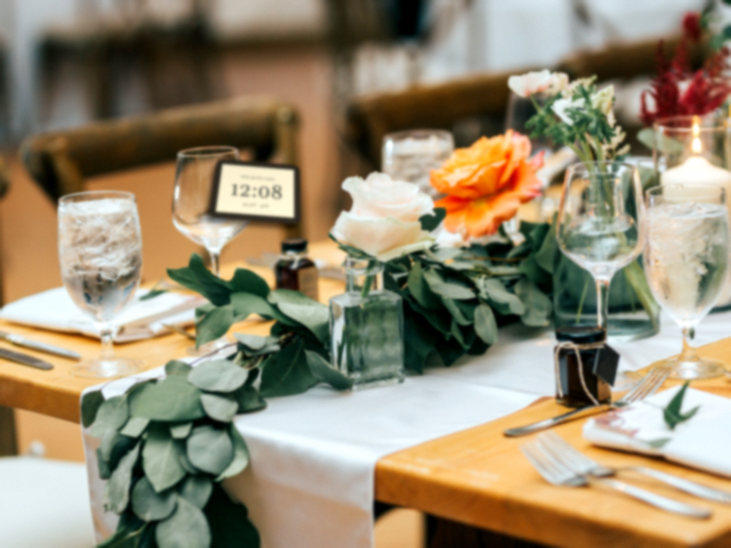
12:08
